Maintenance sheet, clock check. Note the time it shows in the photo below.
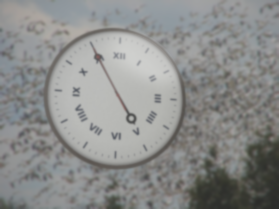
4:54:55
